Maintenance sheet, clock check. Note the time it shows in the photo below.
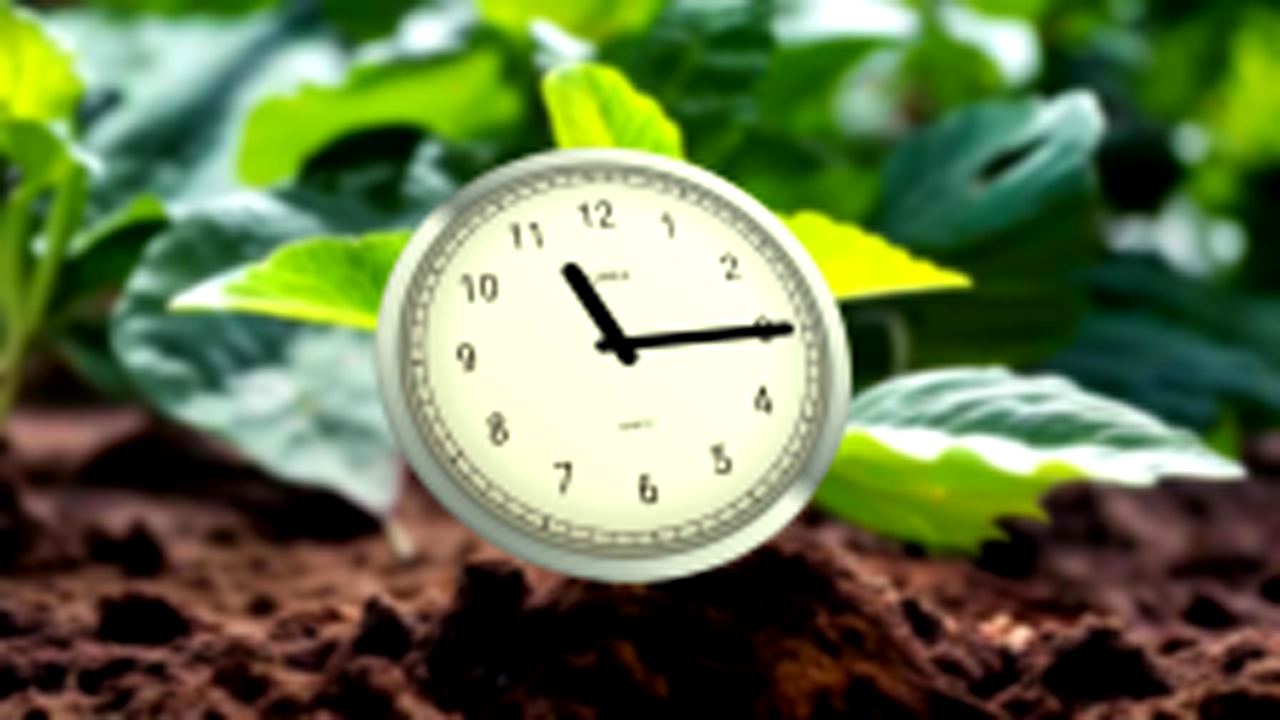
11:15
